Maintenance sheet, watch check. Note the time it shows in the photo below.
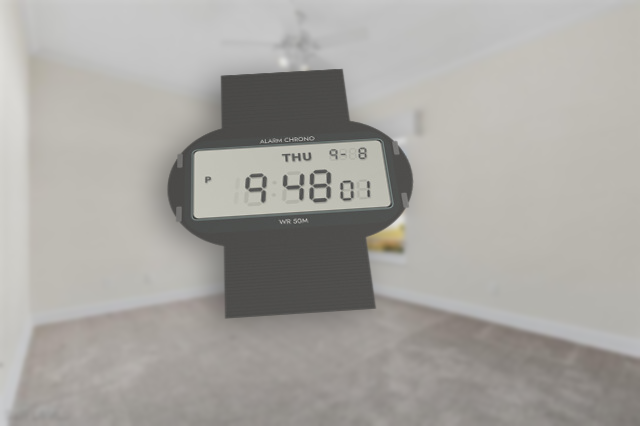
9:48:01
